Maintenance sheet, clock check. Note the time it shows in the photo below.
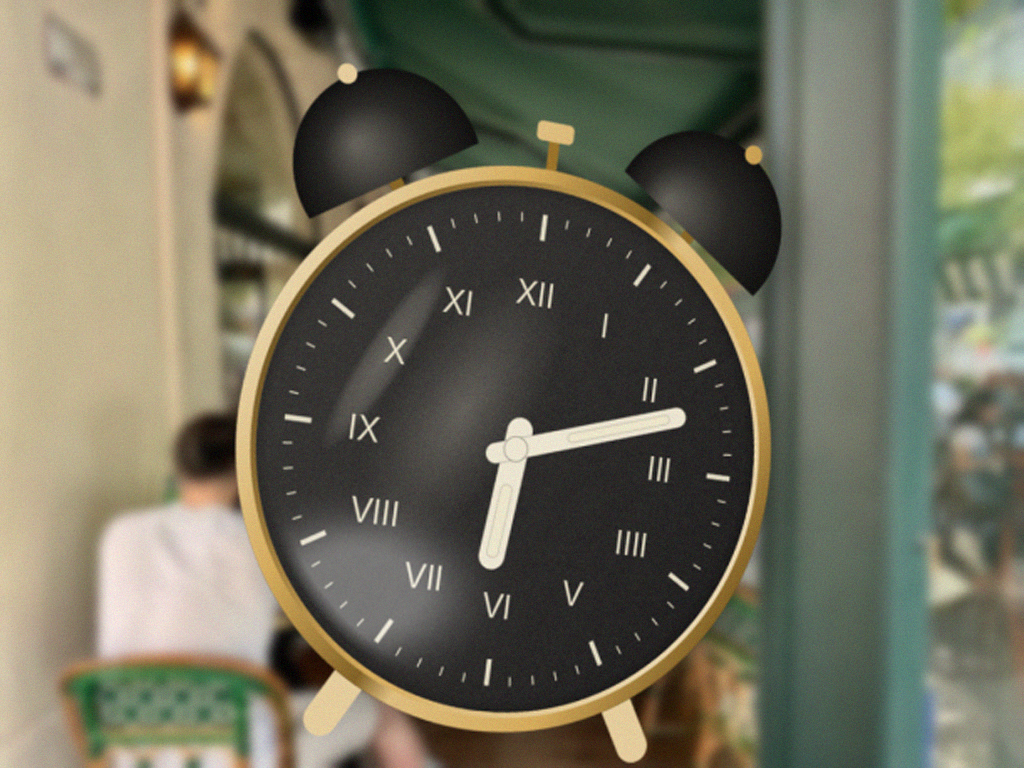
6:12
